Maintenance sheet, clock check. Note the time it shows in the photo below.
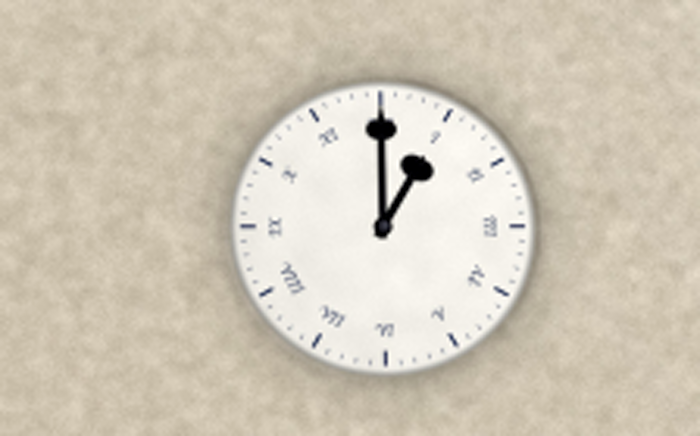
1:00
